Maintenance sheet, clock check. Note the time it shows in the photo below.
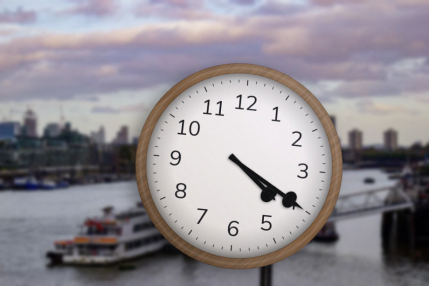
4:20
